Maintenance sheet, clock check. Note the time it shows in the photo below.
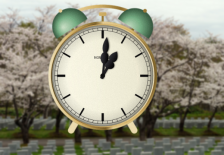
1:01
